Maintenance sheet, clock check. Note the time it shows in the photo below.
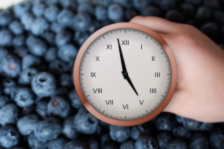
4:58
